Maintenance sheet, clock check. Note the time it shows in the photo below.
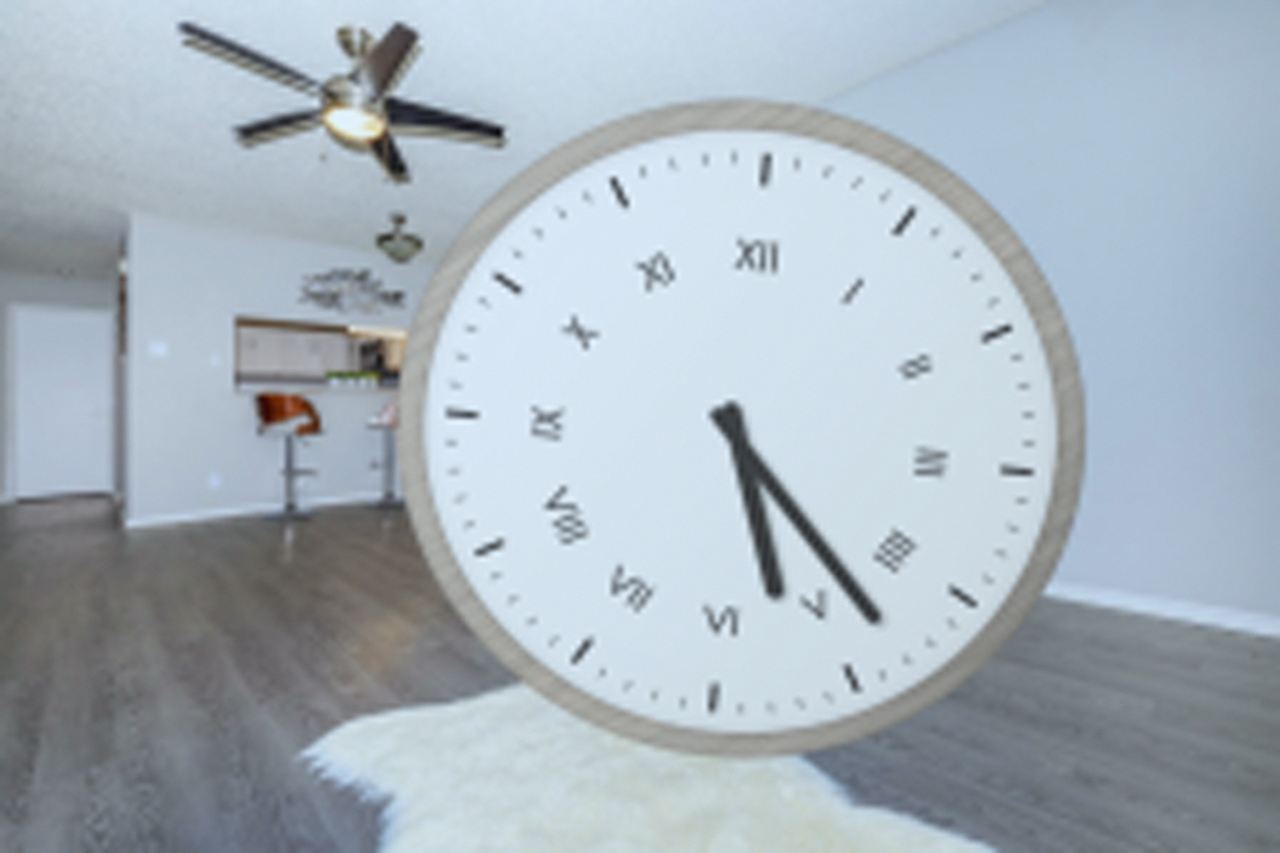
5:23
